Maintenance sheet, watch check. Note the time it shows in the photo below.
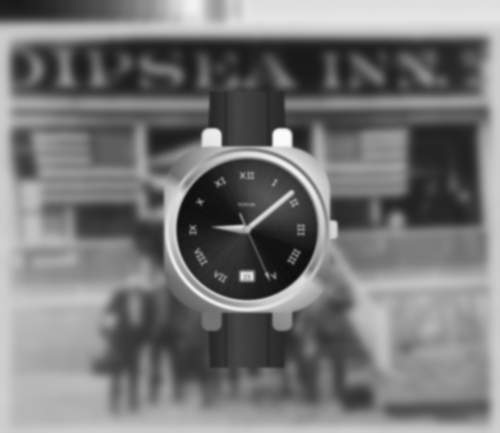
9:08:26
